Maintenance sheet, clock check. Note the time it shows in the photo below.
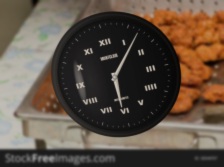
6:07
